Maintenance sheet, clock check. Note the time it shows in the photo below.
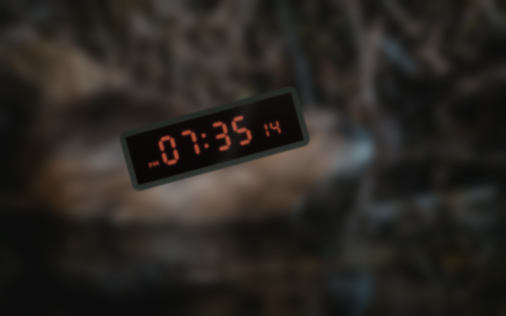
7:35:14
